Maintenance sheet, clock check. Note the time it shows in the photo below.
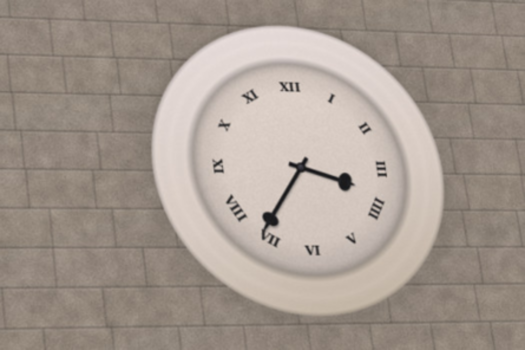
3:36
